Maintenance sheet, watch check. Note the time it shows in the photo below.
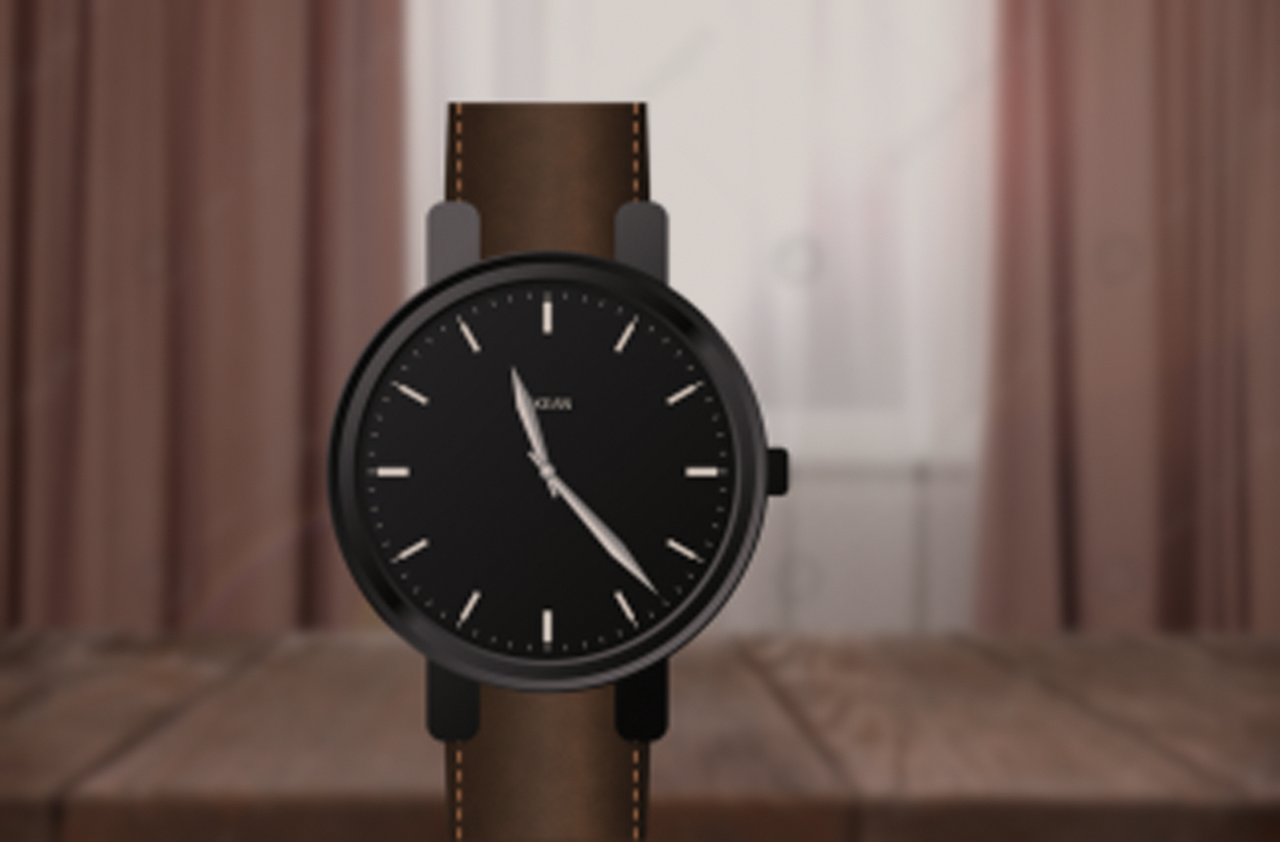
11:23
